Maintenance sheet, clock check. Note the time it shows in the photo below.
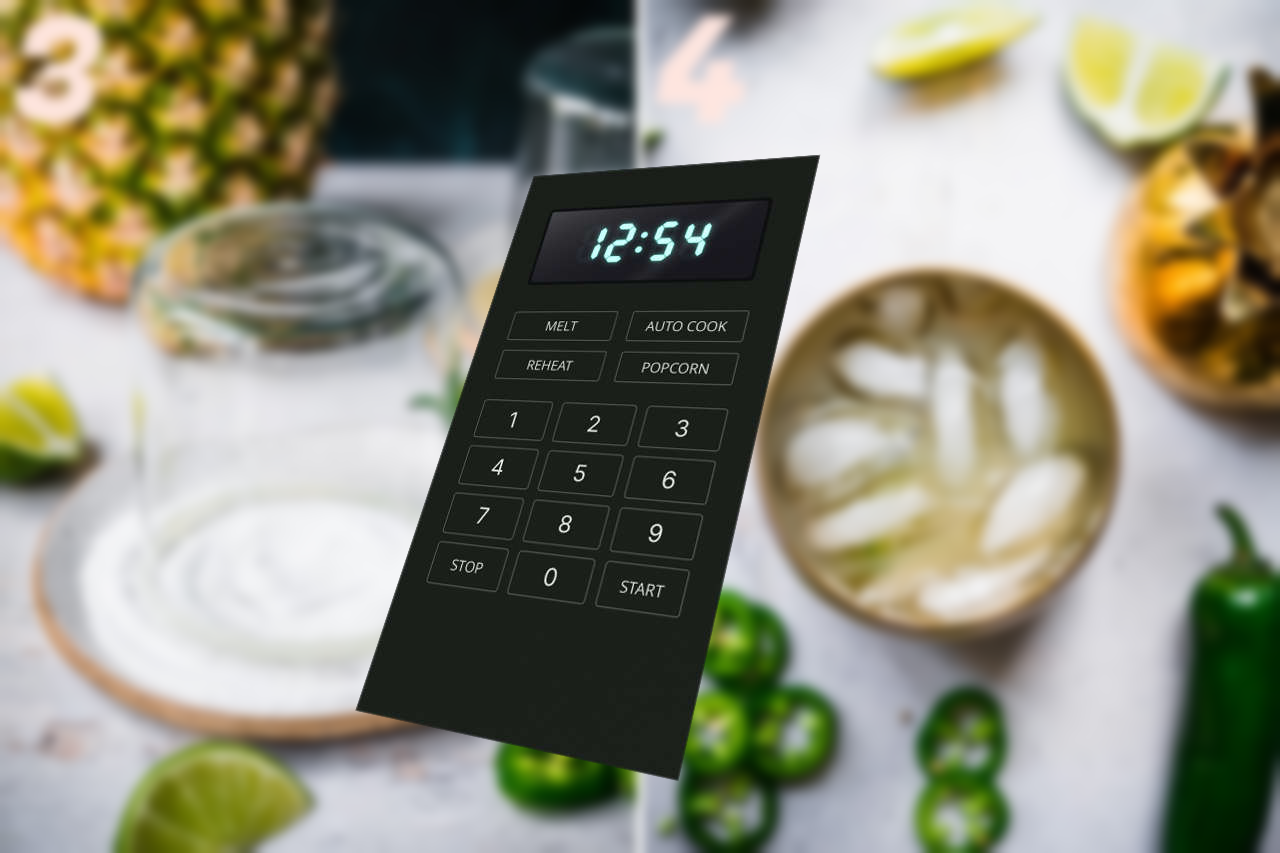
12:54
